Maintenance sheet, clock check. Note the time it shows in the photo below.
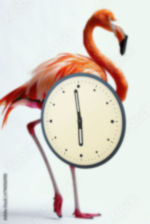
5:59
